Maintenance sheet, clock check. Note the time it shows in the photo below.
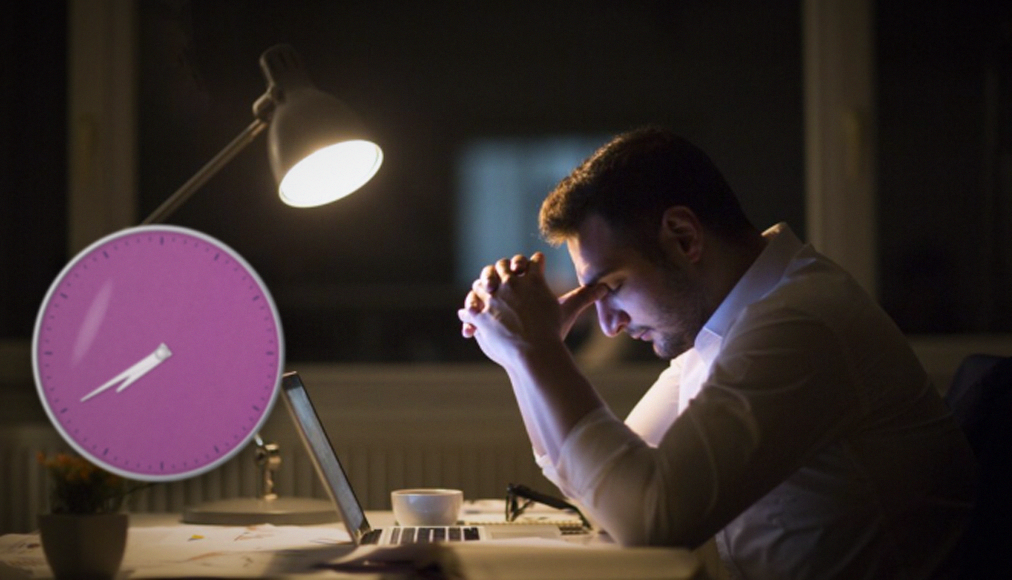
7:40
